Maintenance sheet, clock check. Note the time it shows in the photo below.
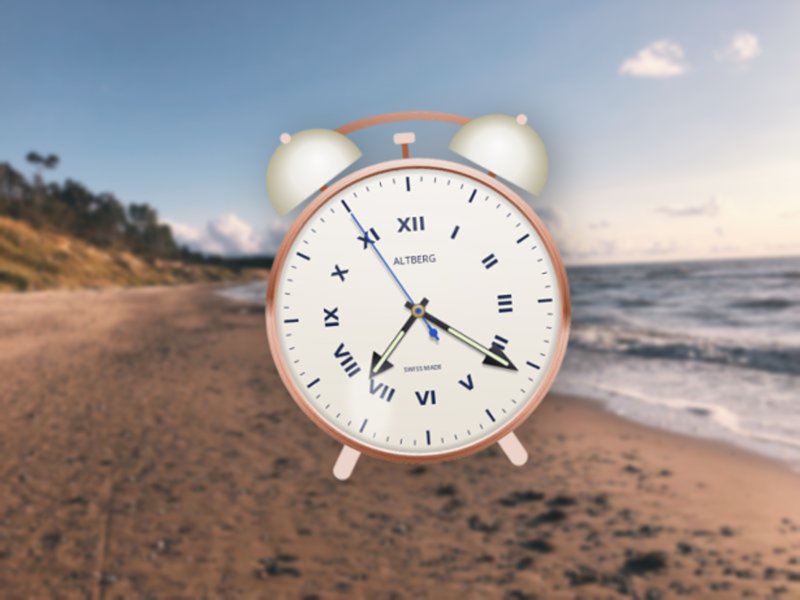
7:20:55
